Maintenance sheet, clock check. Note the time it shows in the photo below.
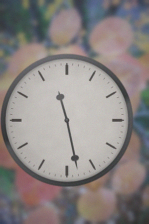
11:28
